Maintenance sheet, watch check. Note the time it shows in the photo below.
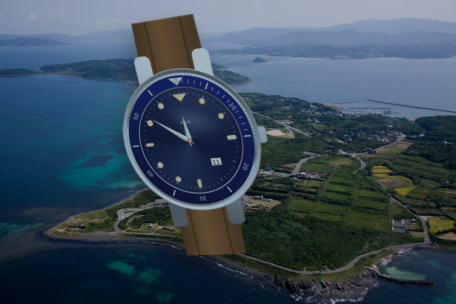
11:51
